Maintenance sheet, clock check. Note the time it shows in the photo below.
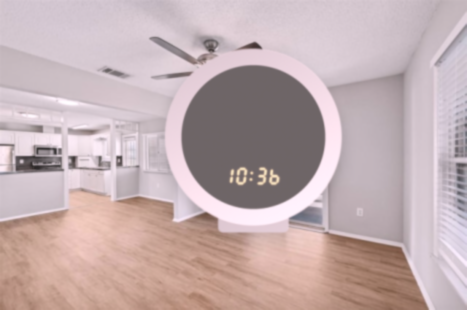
10:36
